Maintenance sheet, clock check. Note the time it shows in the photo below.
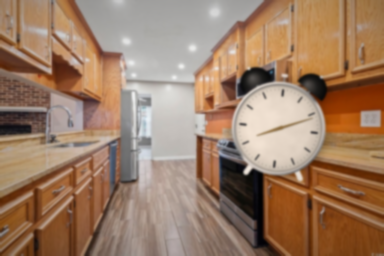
8:11
